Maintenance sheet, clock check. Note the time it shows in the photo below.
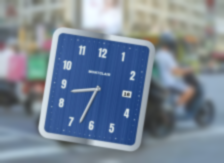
8:33
